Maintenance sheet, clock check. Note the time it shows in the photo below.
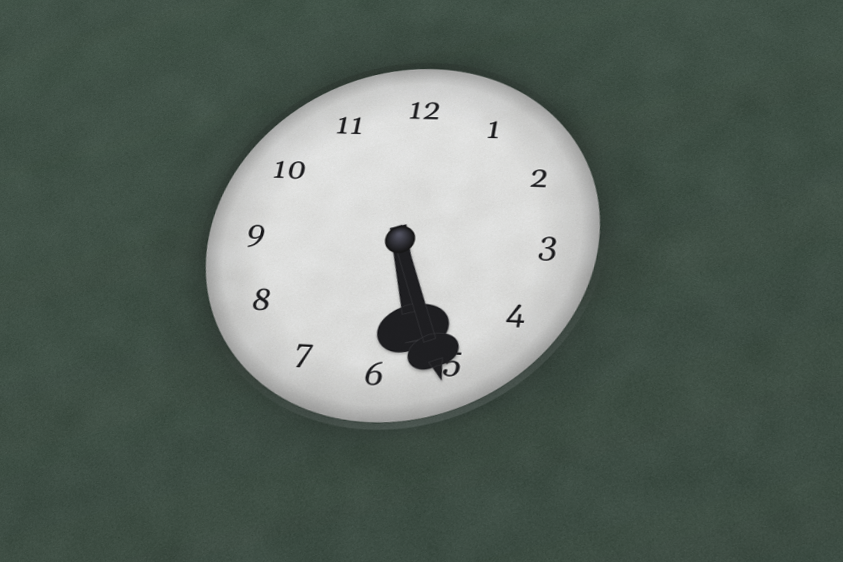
5:26
